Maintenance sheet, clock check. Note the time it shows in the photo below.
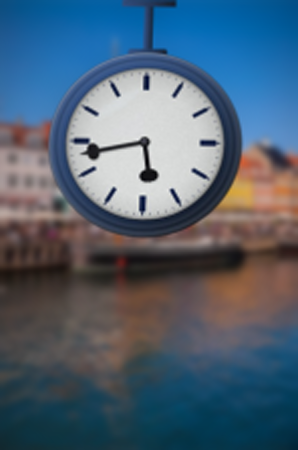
5:43
